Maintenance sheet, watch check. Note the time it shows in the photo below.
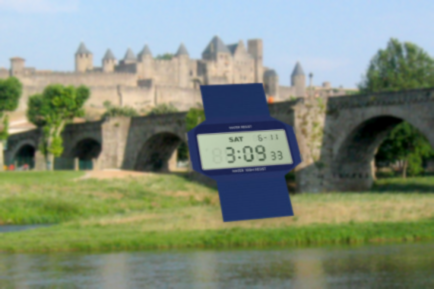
3:09
